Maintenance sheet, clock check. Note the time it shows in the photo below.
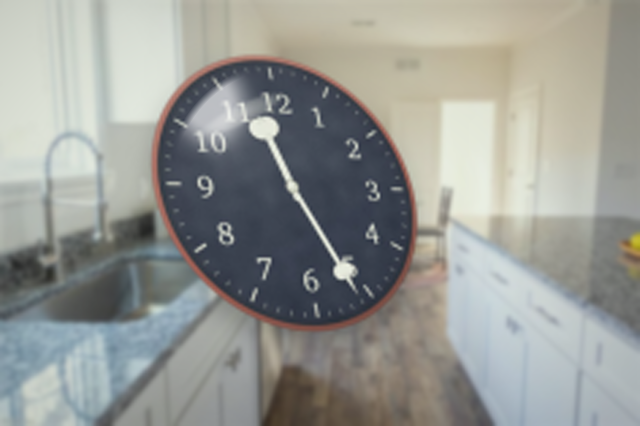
11:26
